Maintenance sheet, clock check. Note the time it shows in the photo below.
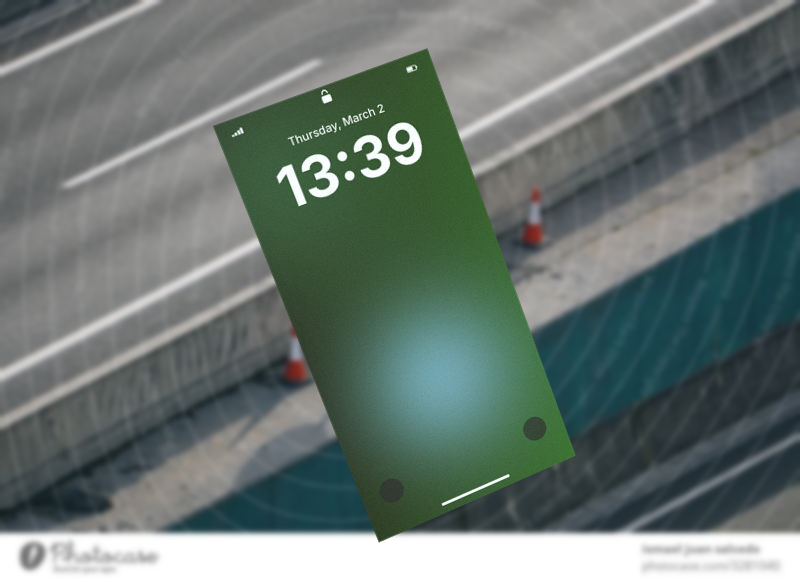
13:39
